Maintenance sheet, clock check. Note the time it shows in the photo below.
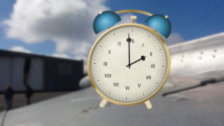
1:59
